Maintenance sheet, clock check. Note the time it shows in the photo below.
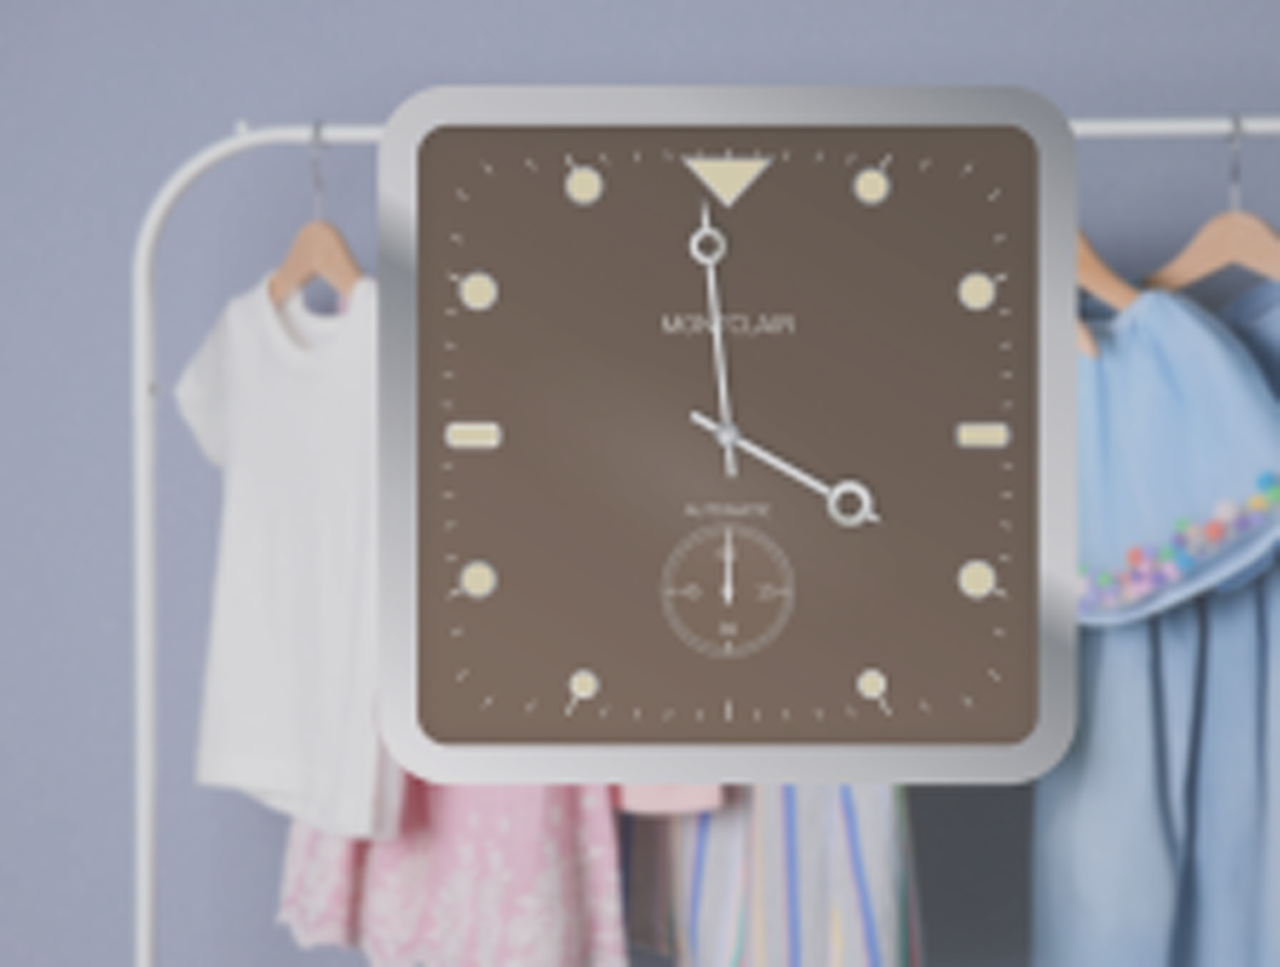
3:59
